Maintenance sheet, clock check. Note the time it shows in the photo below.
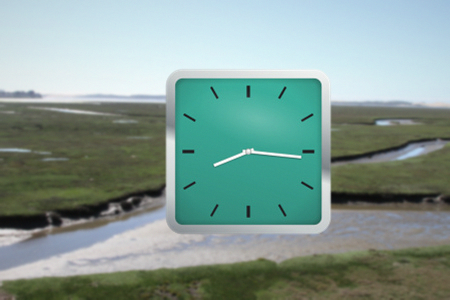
8:16
